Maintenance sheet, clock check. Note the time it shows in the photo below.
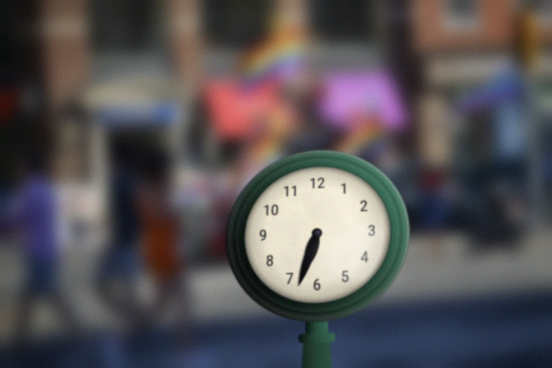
6:33
